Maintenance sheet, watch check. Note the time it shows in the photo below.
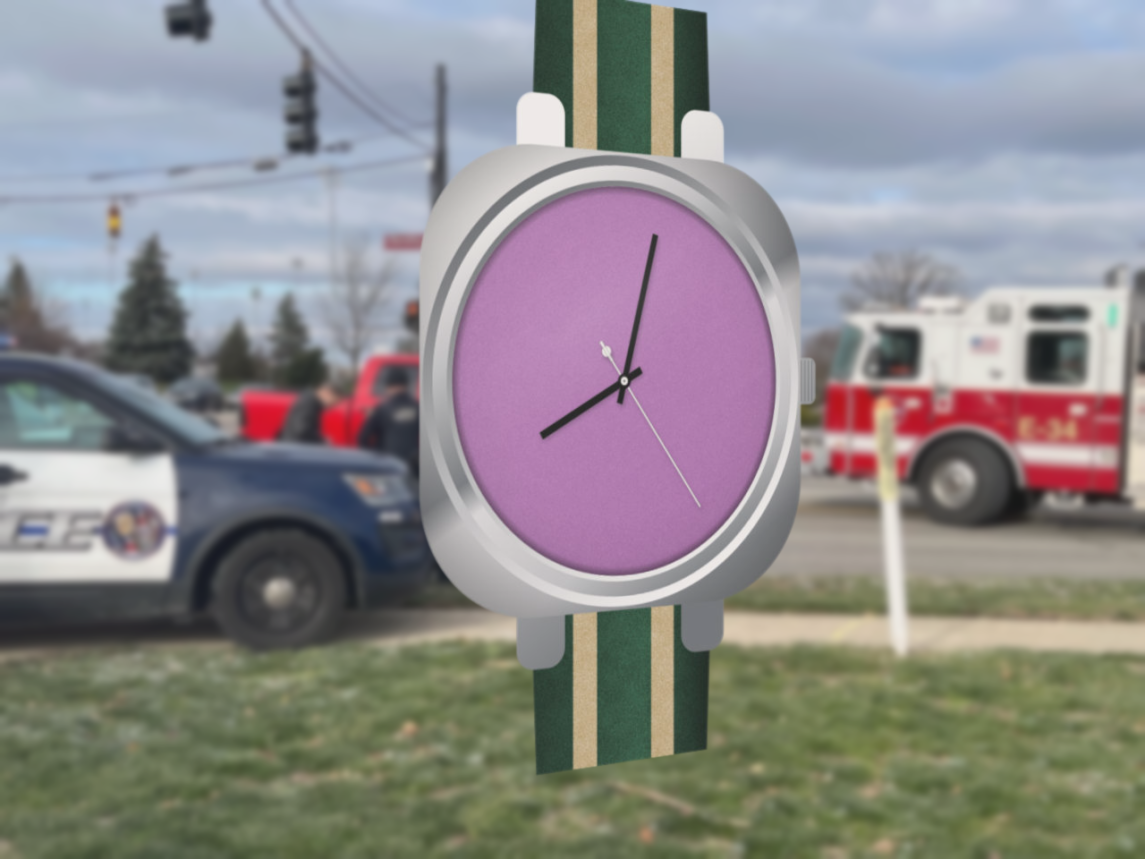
8:02:24
